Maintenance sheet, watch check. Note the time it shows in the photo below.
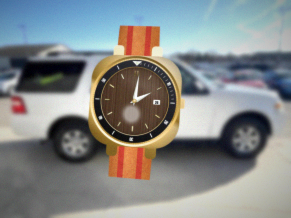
2:01
